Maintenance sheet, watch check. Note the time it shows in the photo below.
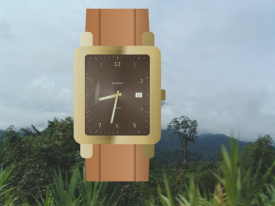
8:32
